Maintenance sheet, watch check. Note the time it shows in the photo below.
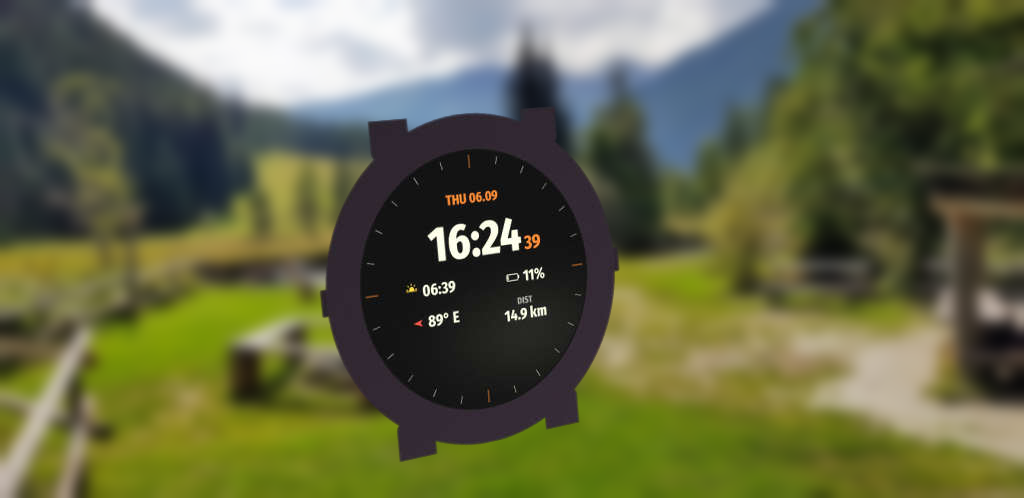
16:24:39
